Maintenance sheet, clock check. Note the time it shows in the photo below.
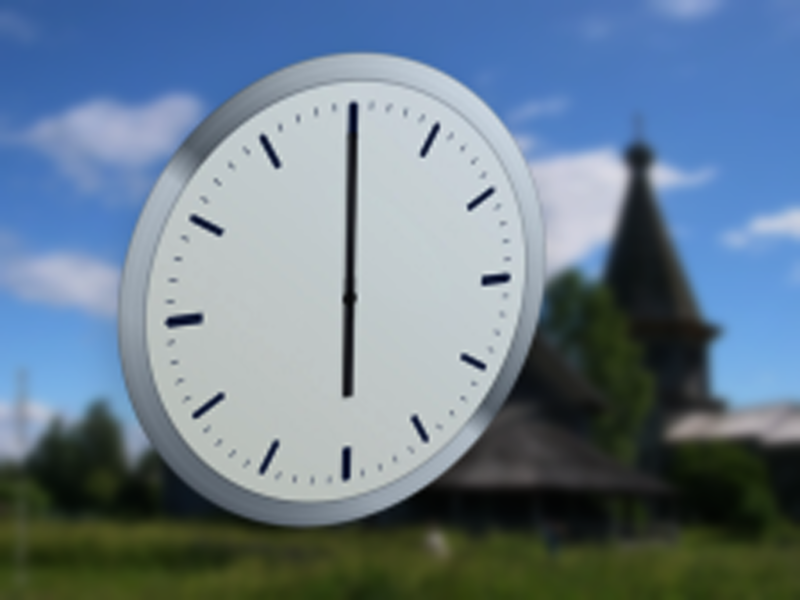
6:00
